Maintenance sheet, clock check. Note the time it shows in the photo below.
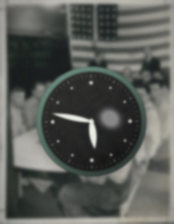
5:47
